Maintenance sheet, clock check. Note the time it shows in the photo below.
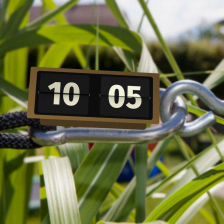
10:05
